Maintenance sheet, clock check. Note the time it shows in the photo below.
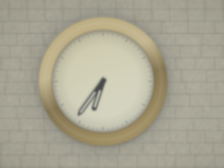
6:36
